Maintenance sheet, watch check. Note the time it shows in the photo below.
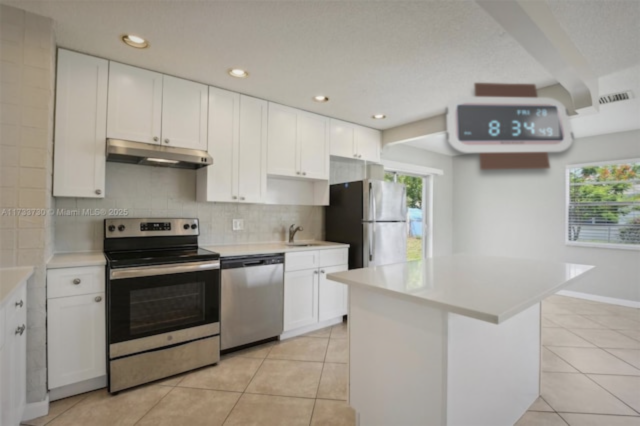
8:34
